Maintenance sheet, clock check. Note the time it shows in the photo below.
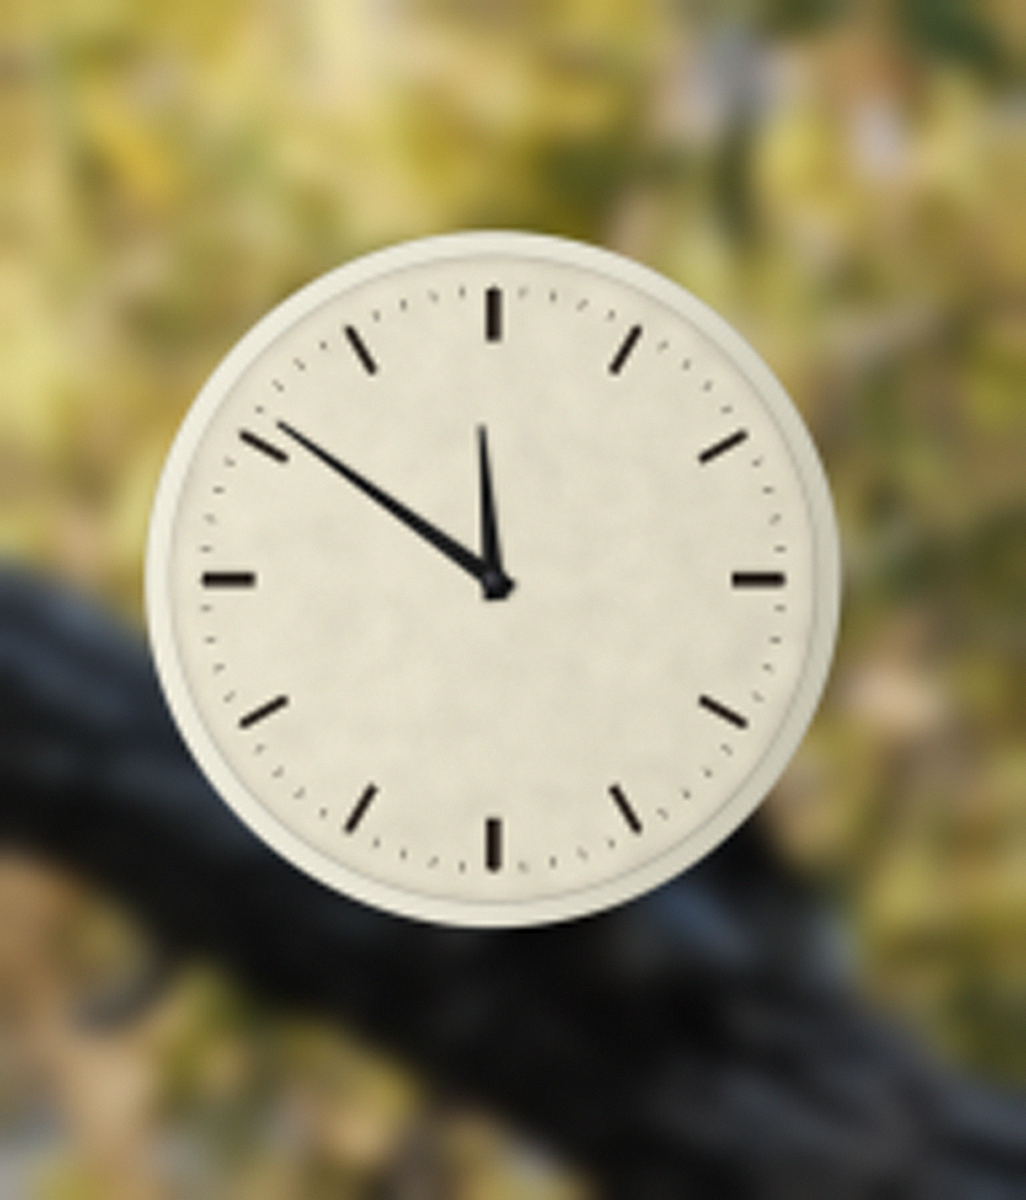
11:51
